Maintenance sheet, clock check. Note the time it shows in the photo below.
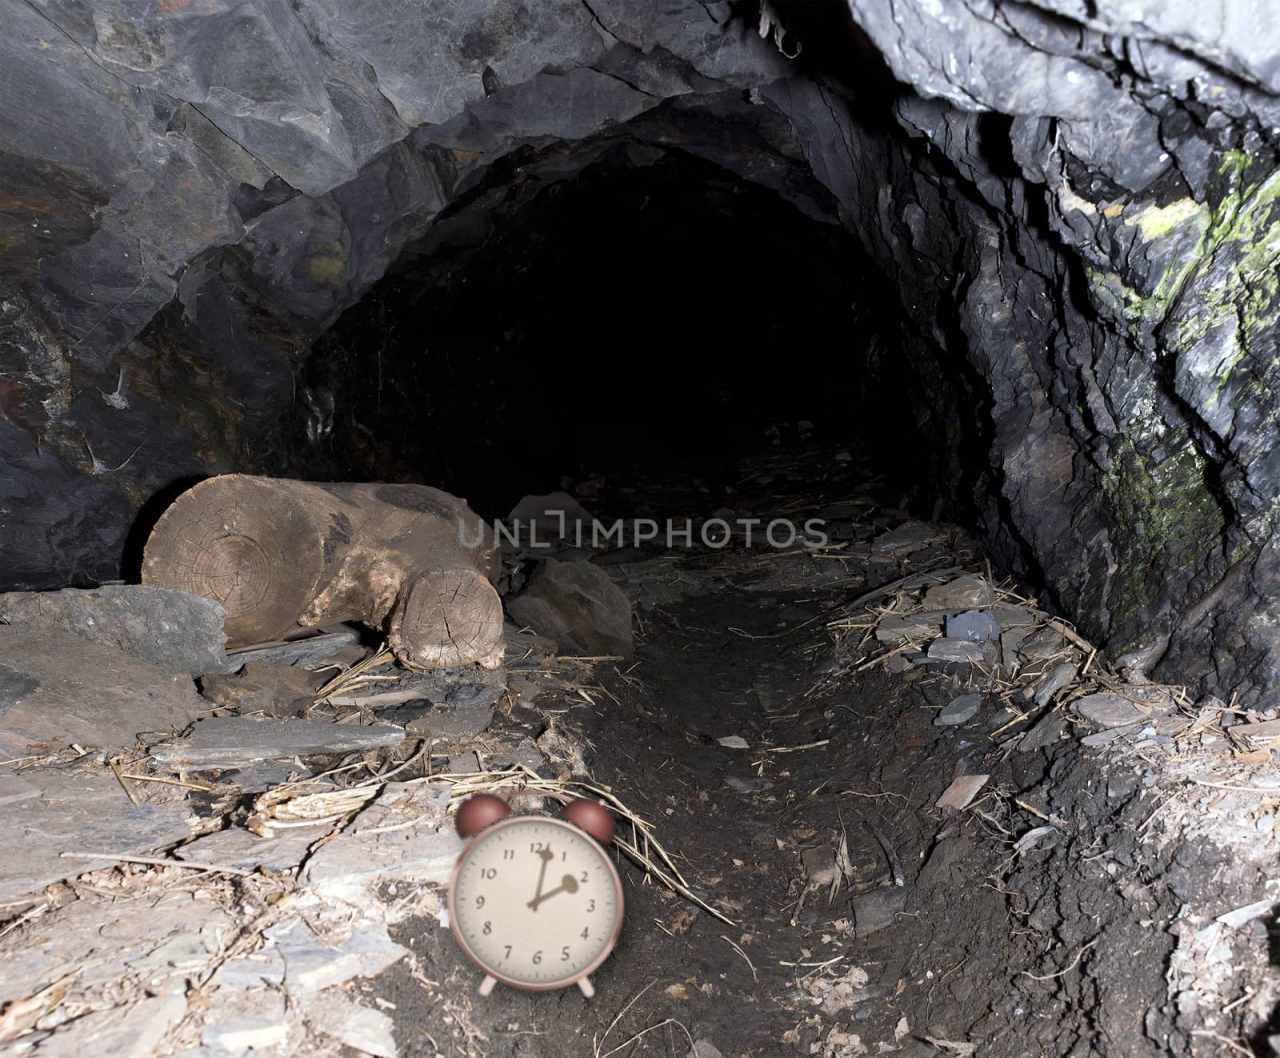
2:02
